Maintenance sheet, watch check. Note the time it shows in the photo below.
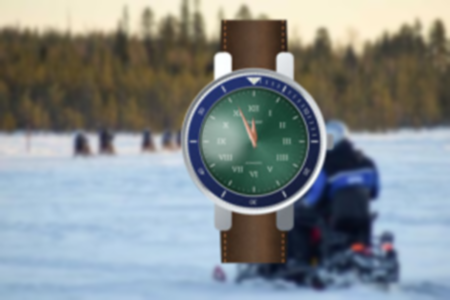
11:56
